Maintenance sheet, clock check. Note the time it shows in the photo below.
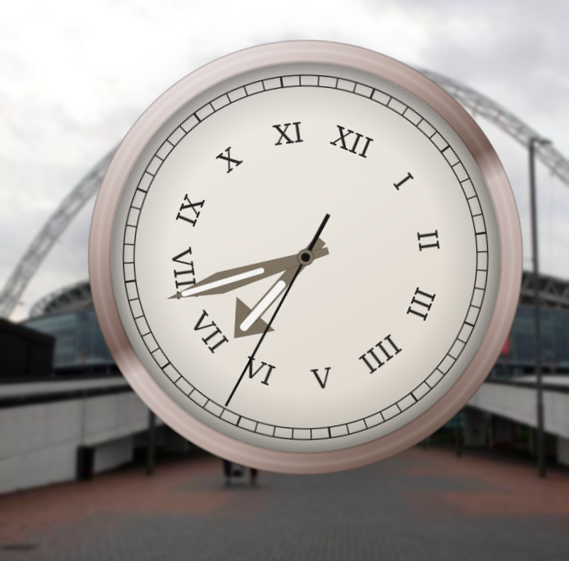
6:38:31
